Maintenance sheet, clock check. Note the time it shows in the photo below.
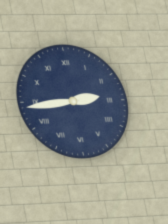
2:44
